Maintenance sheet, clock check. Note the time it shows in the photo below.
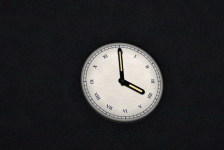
4:00
